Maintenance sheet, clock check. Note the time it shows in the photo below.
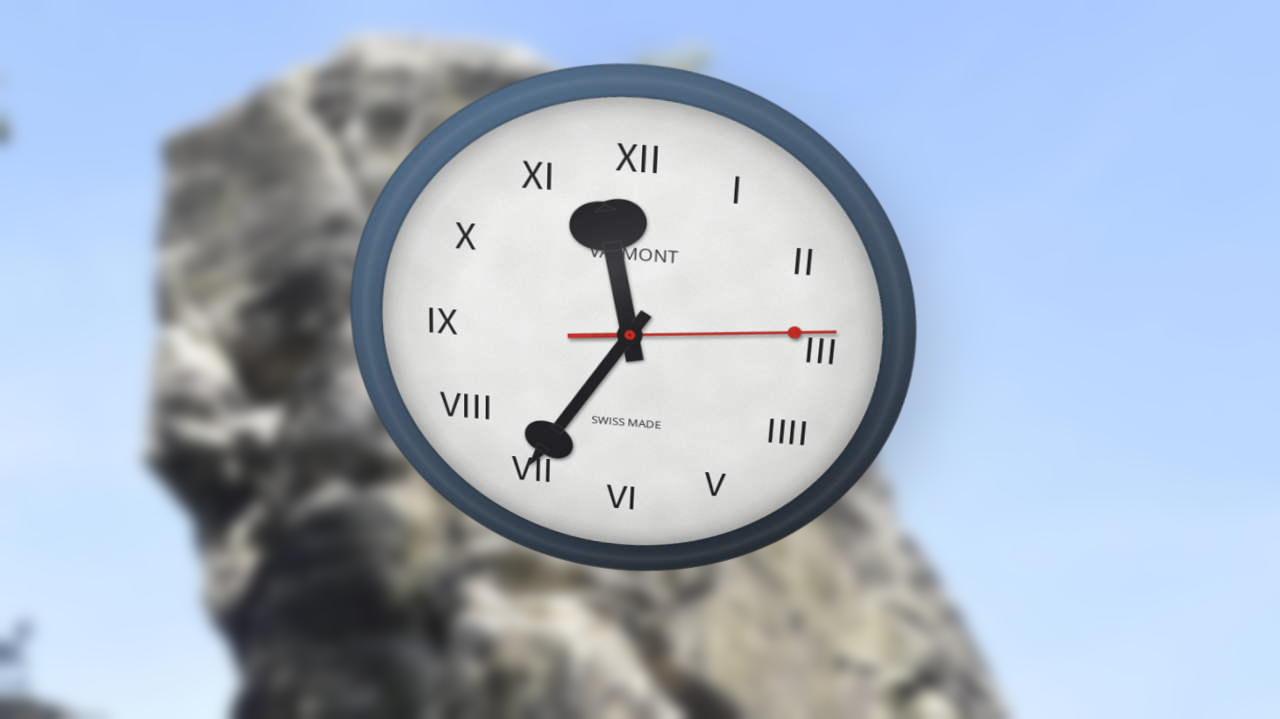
11:35:14
